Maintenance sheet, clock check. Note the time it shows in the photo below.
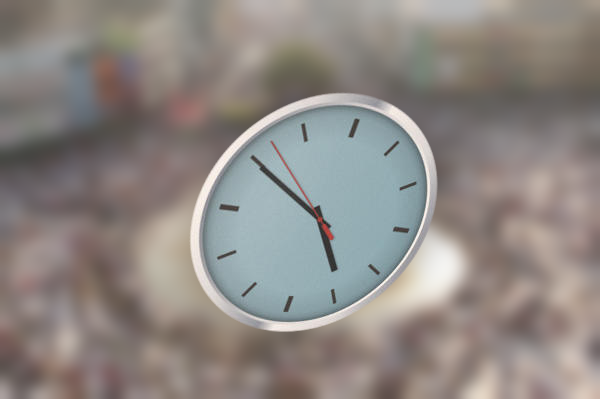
4:49:52
